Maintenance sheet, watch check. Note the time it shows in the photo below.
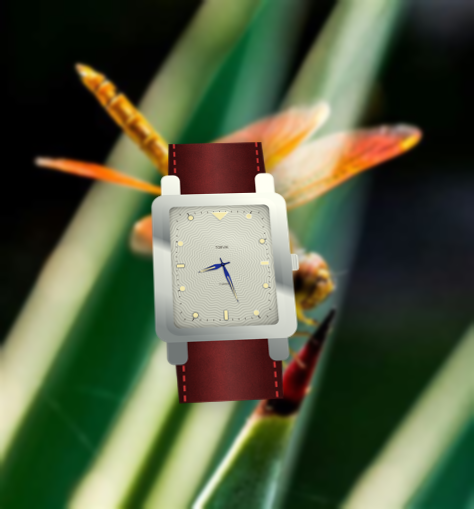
8:27
